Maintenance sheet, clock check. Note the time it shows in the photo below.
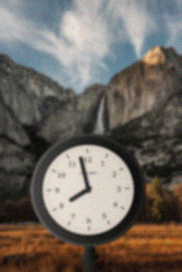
7:58
